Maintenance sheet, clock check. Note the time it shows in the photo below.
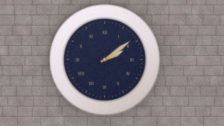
2:09
